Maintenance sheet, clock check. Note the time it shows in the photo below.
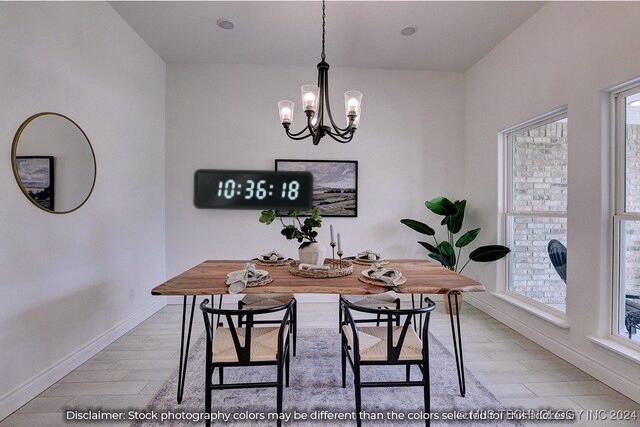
10:36:18
